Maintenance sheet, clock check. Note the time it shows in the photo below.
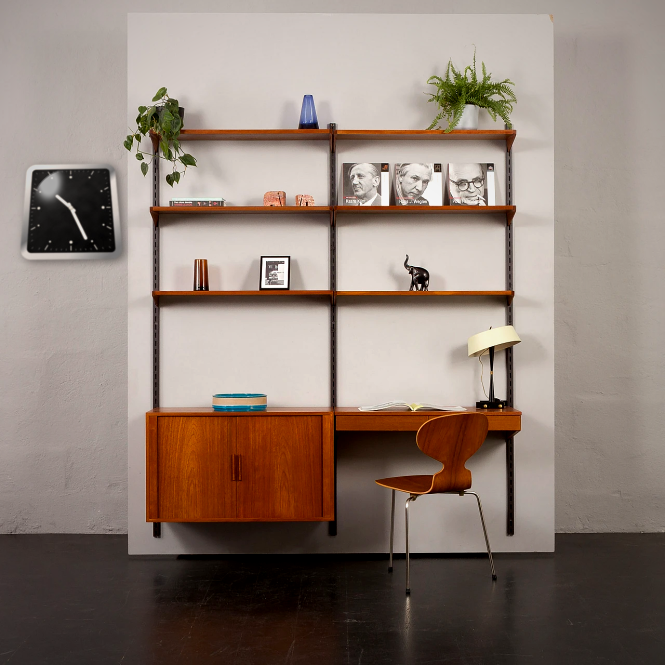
10:26
